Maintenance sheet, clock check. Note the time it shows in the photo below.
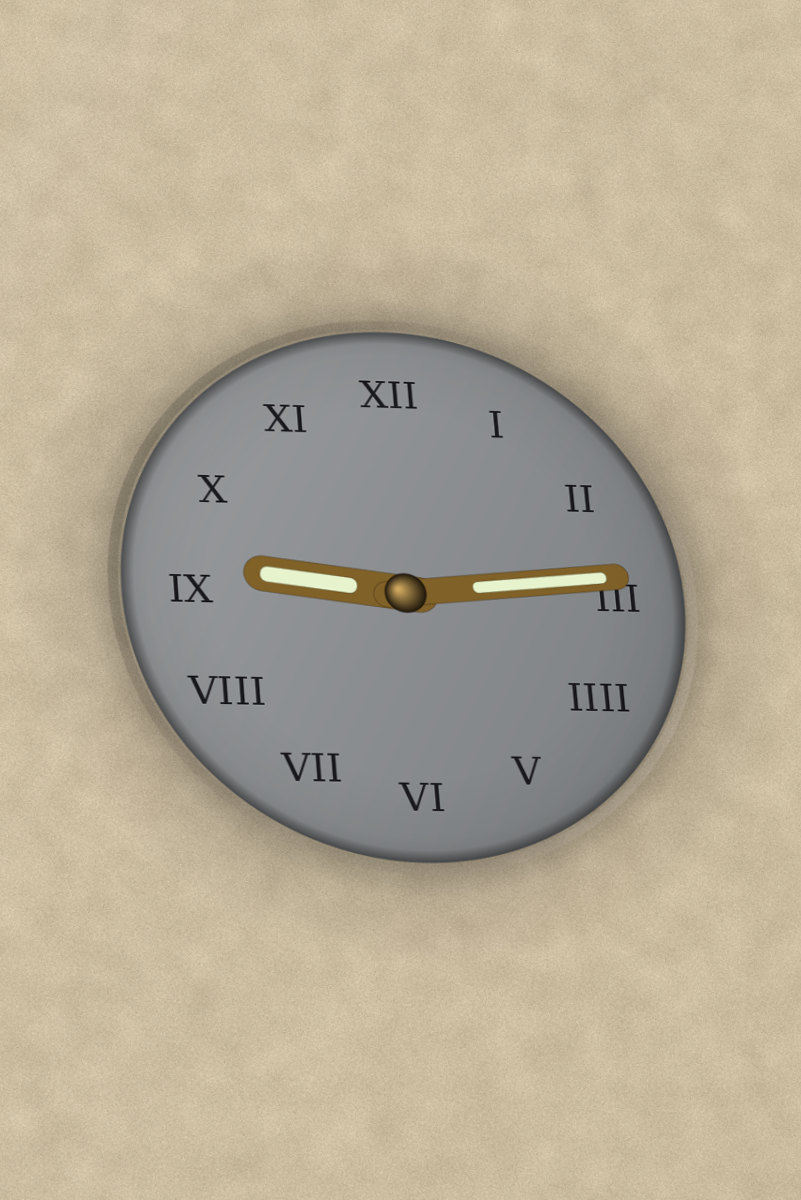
9:14
